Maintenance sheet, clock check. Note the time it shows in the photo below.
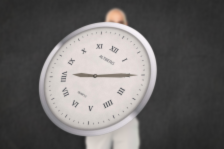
8:10
